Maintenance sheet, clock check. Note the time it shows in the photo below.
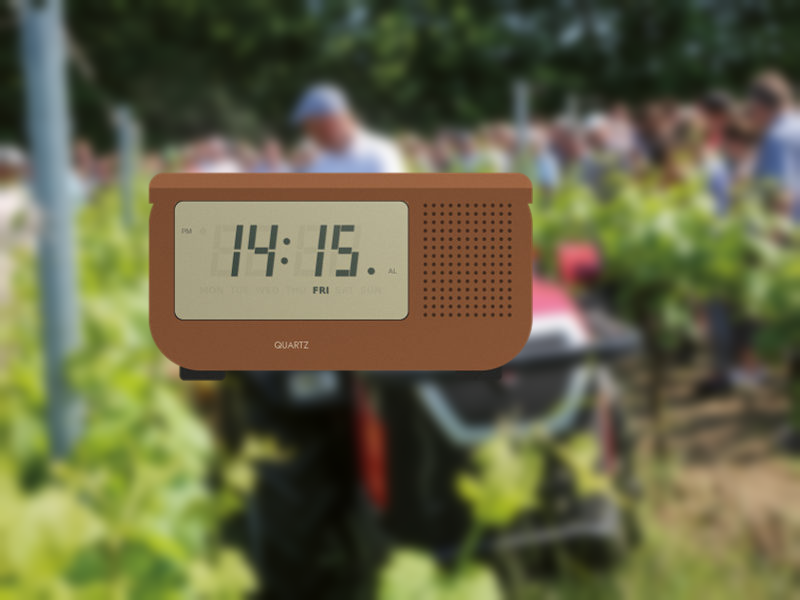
14:15
